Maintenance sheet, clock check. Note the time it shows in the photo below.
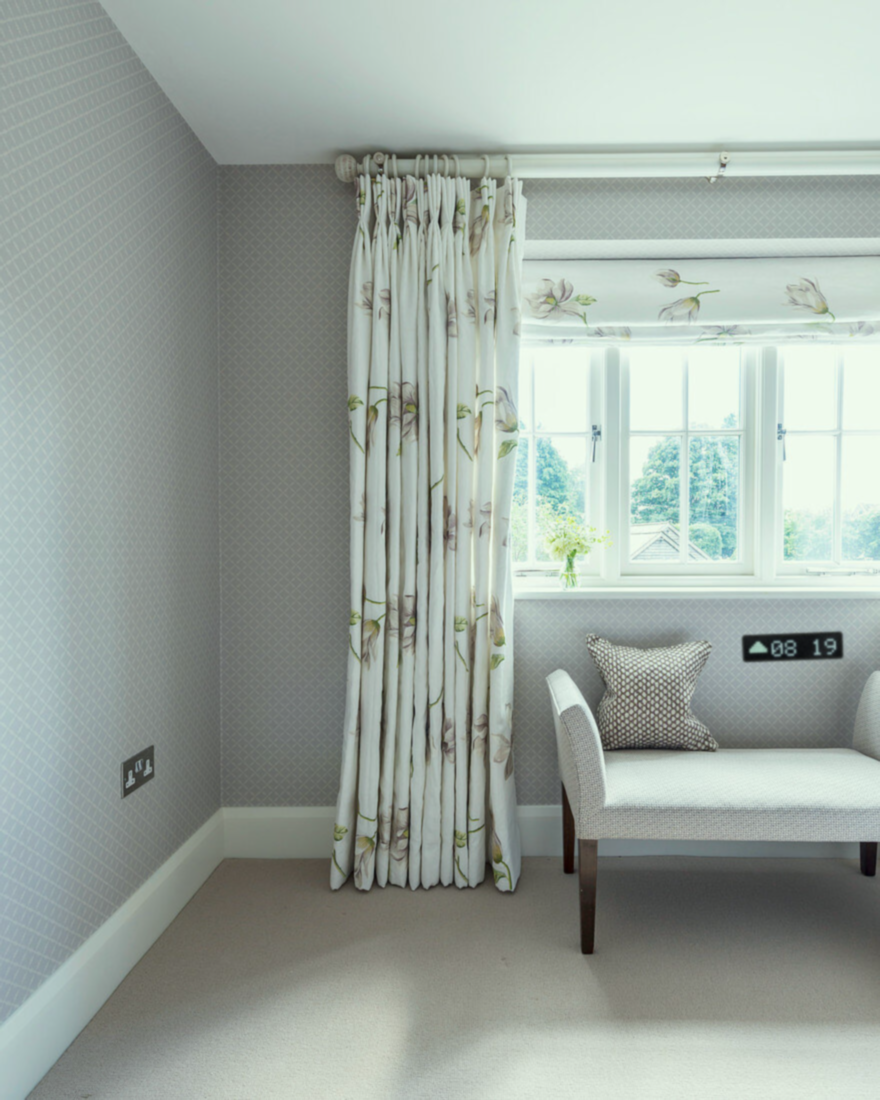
8:19
